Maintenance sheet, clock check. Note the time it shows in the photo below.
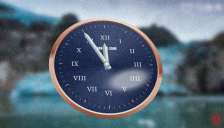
11:55
